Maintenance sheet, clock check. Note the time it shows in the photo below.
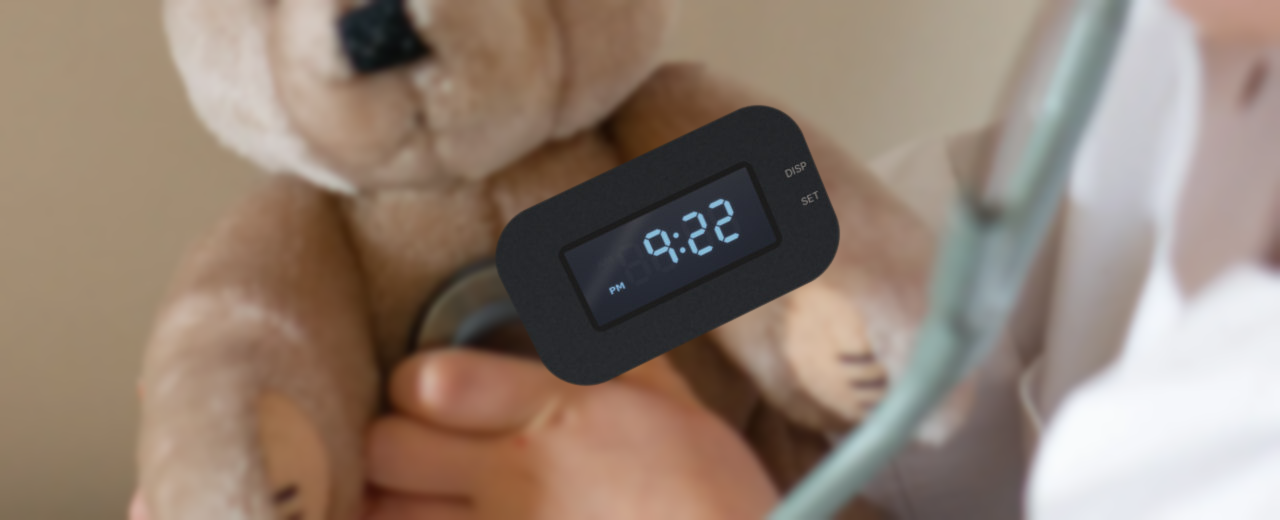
9:22
